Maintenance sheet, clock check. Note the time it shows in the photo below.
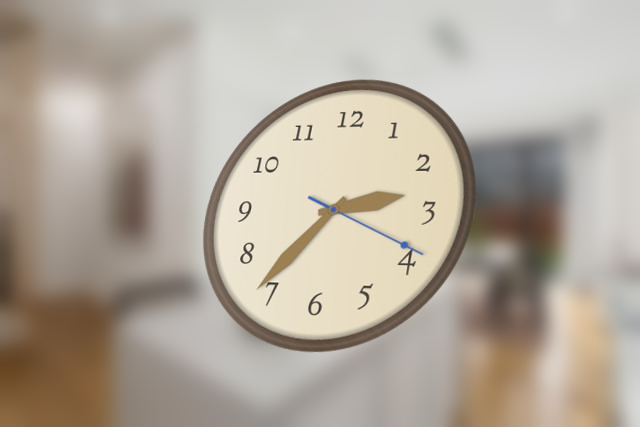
2:36:19
